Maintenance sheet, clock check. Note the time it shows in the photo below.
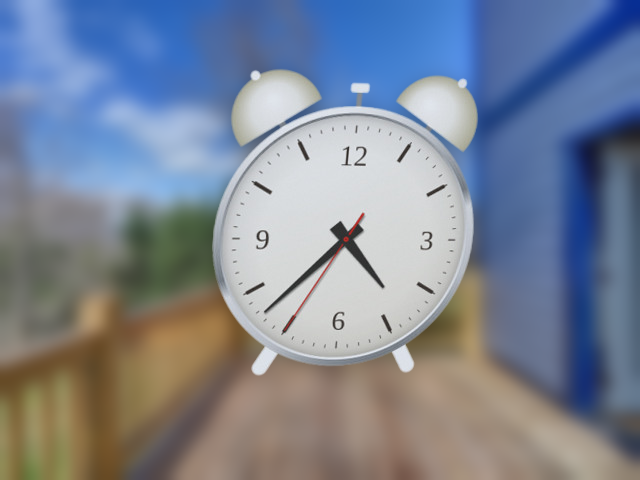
4:37:35
